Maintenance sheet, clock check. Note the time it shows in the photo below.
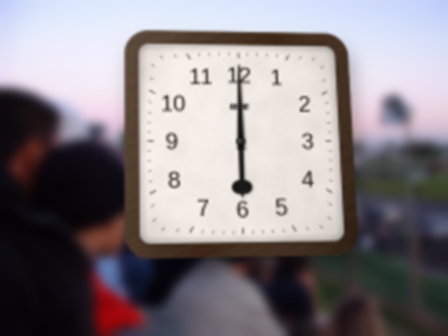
6:00
